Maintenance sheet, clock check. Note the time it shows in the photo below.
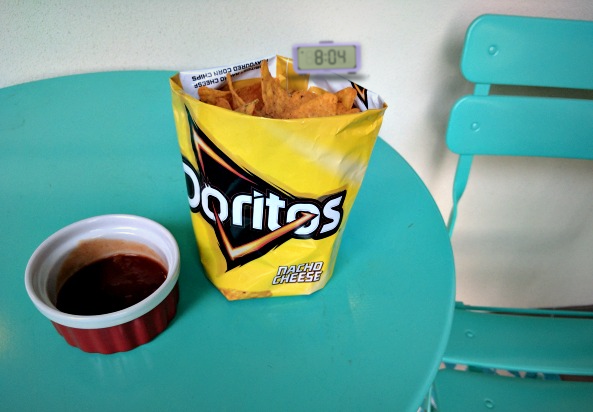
8:04
